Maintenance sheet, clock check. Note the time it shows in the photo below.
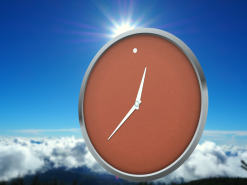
12:38
